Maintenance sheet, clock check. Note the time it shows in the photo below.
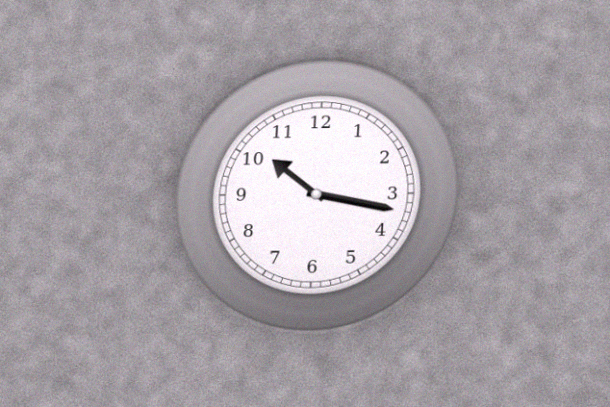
10:17
